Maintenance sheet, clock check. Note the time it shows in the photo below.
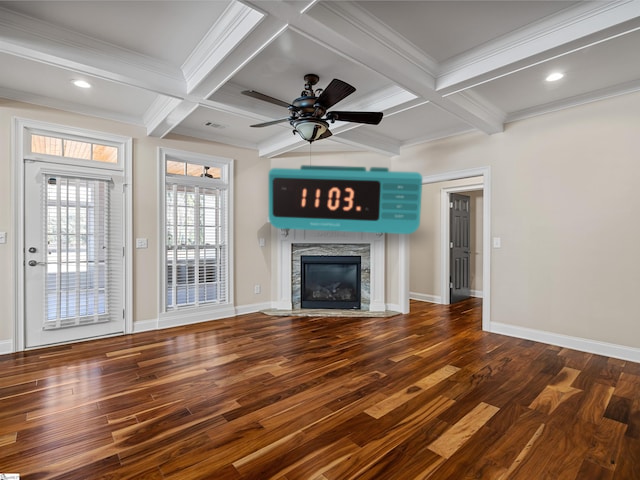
11:03
